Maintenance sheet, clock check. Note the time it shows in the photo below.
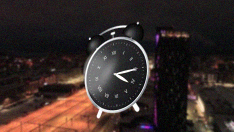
4:15
